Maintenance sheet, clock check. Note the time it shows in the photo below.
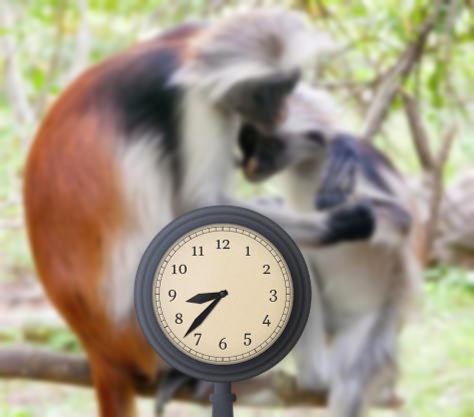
8:37
